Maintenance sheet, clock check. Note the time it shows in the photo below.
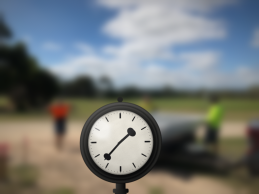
1:37
